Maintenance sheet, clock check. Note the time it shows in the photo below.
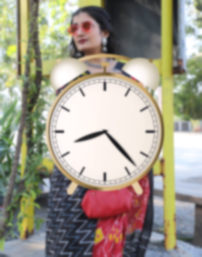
8:23
